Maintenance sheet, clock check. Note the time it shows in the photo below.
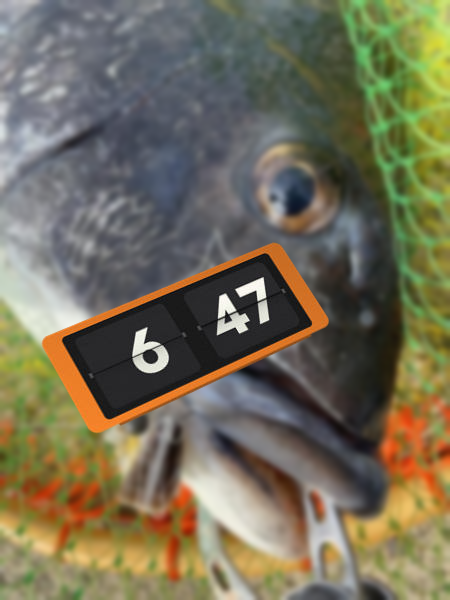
6:47
